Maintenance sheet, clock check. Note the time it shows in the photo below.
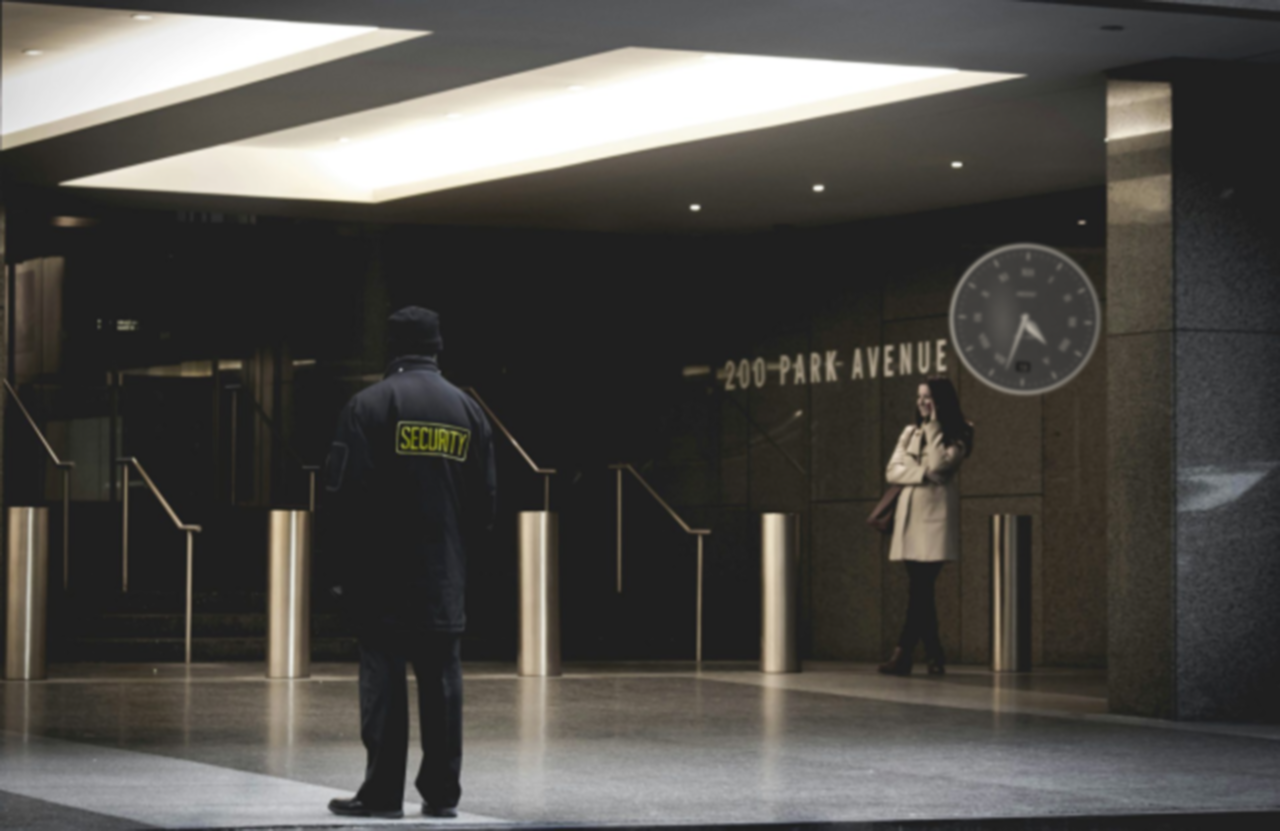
4:33
